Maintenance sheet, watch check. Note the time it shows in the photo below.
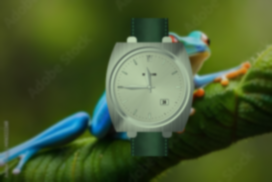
11:45
